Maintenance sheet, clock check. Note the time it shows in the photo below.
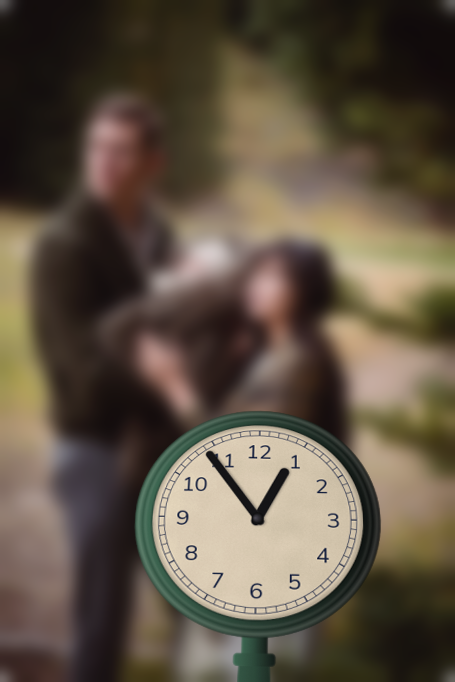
12:54
